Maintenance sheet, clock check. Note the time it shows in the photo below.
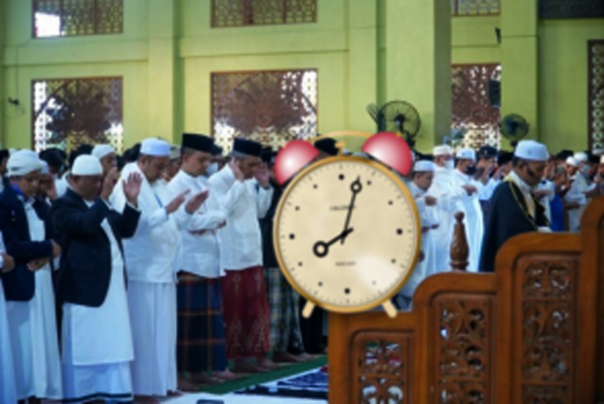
8:03
